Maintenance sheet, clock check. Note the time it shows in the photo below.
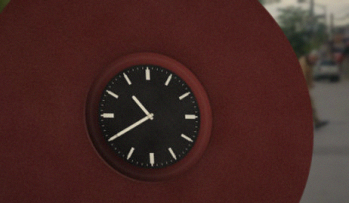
10:40
